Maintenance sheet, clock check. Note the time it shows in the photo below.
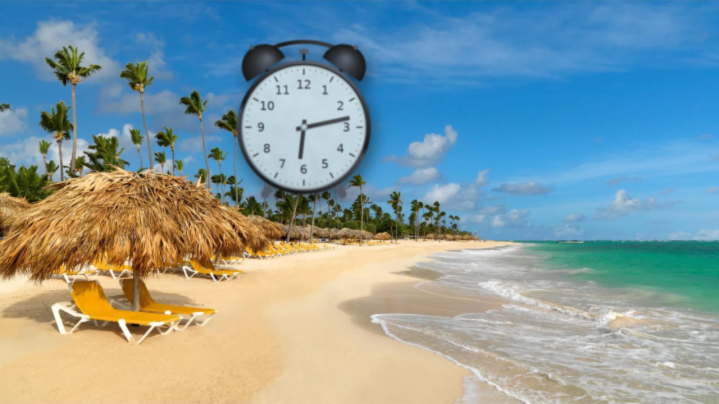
6:13
